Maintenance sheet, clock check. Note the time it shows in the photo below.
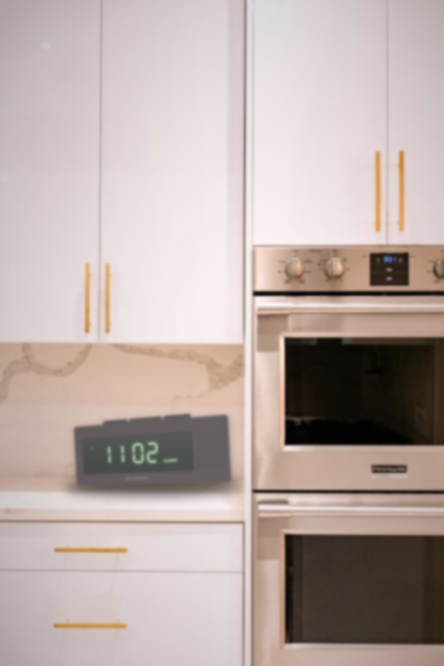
11:02
